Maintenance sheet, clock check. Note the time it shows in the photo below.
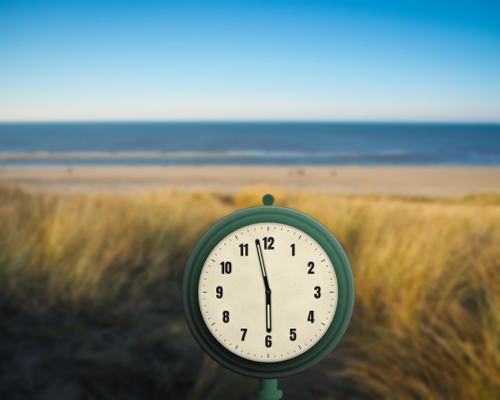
5:58
